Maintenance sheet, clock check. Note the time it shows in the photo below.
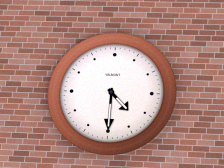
4:30
